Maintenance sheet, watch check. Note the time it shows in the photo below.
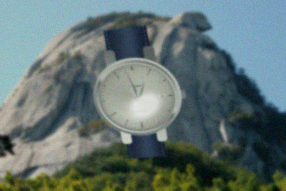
12:58
